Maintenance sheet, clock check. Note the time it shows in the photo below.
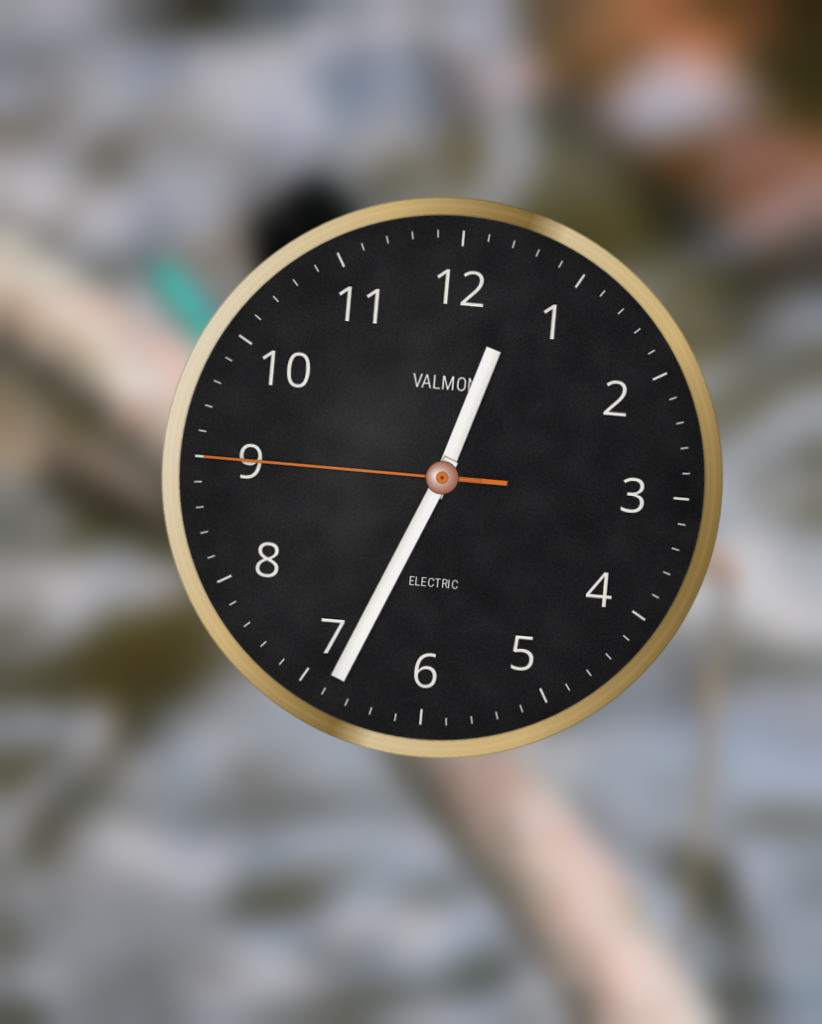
12:33:45
